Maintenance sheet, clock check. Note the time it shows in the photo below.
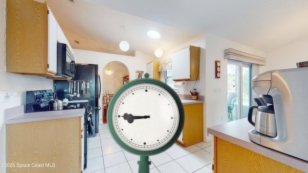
8:45
